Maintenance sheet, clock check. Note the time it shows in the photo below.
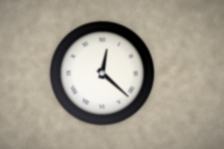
12:22
